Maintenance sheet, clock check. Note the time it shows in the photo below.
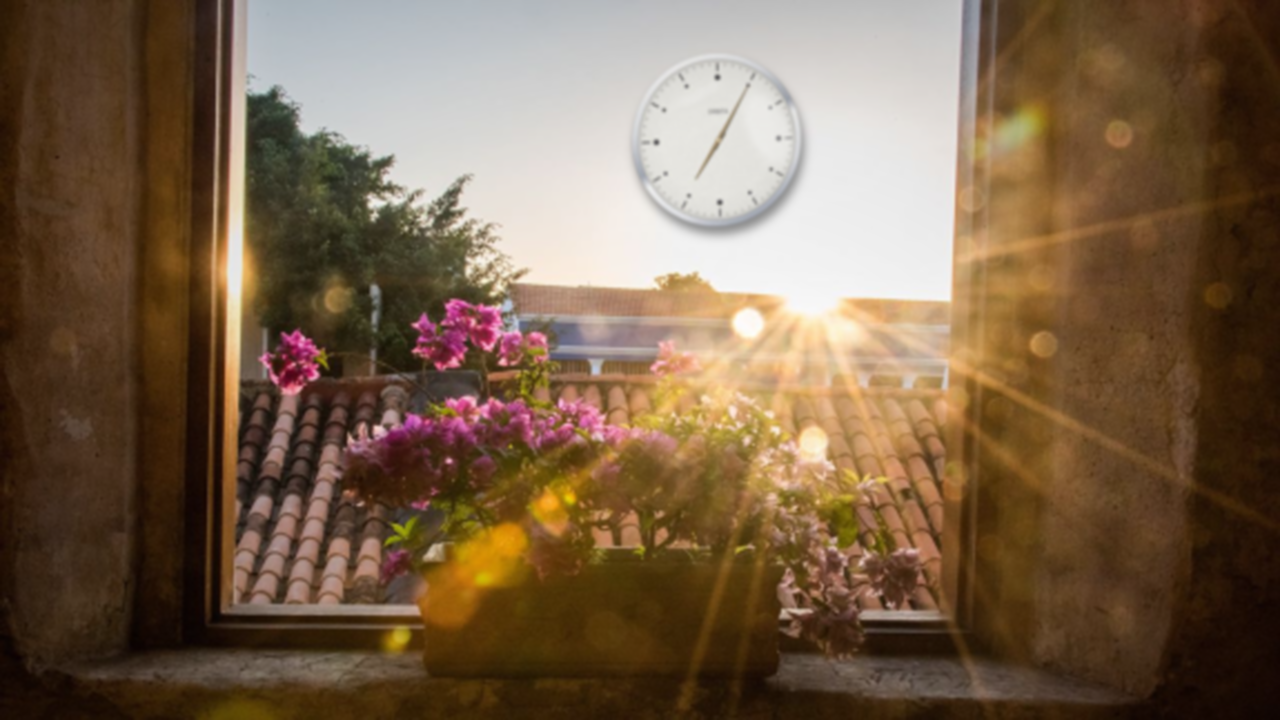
7:05
